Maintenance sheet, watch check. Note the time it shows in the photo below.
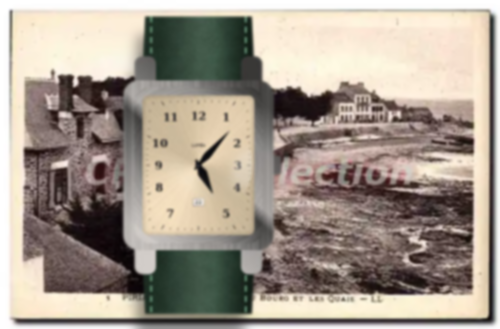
5:07
